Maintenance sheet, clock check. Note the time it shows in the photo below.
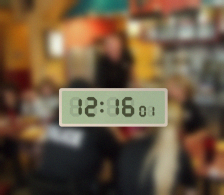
12:16:01
